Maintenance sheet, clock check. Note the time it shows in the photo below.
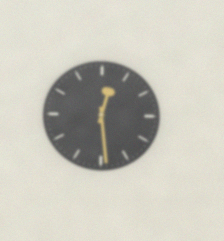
12:29
